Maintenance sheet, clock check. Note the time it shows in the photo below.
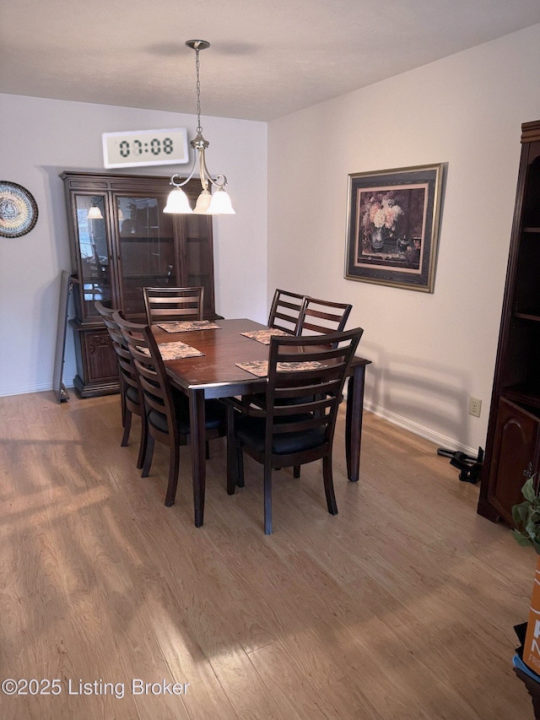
7:08
